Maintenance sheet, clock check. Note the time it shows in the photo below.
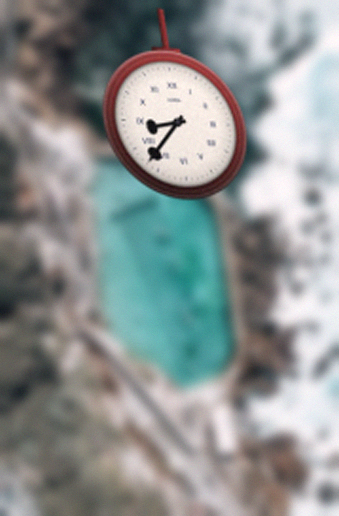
8:37
